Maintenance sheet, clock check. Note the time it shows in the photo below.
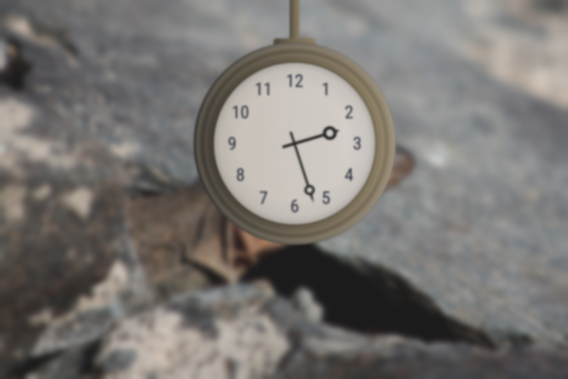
2:27
